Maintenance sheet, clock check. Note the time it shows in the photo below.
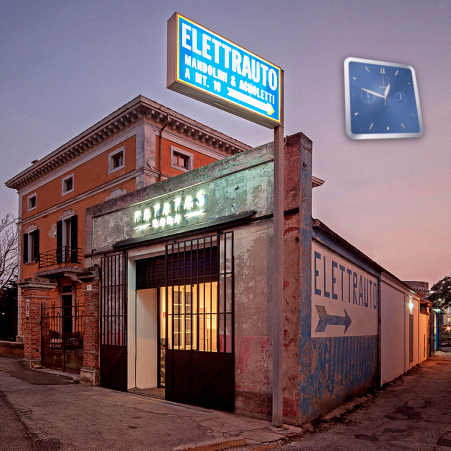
12:48
